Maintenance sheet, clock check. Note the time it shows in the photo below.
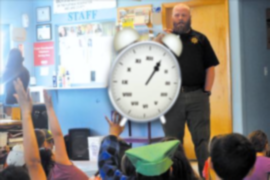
1:05
